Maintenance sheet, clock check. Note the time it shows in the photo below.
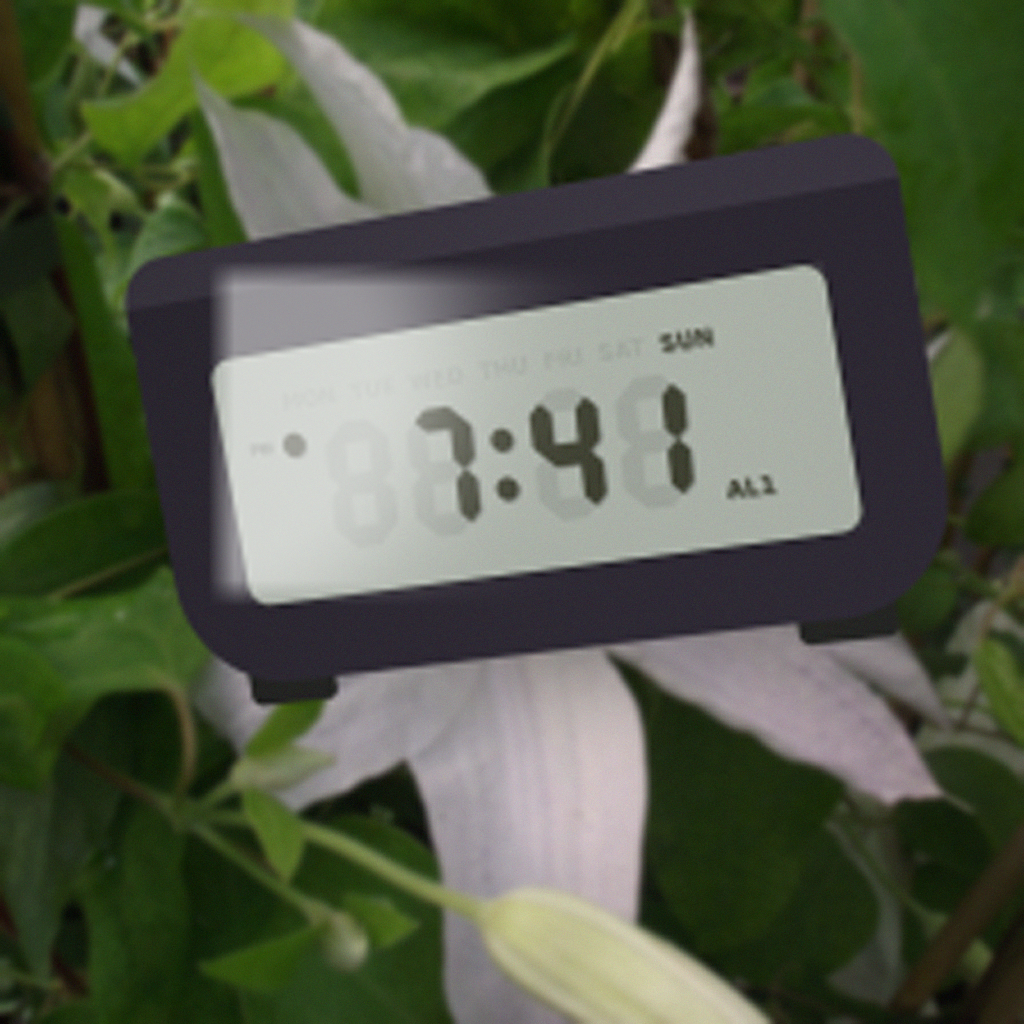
7:41
